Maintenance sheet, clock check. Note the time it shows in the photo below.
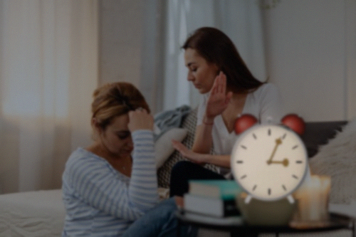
3:04
